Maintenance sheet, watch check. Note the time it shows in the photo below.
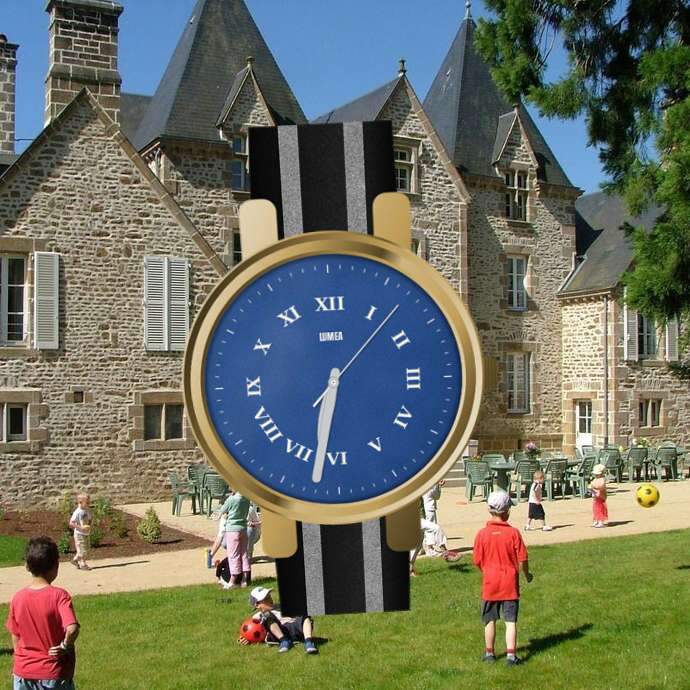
6:32:07
